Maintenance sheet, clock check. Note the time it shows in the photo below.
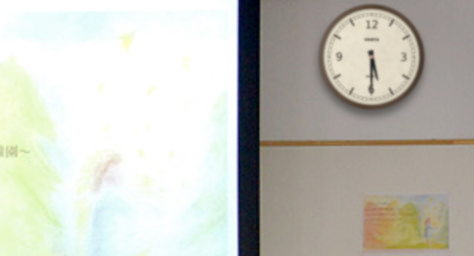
5:30
